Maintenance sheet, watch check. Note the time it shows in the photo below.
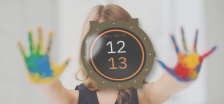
12:13
